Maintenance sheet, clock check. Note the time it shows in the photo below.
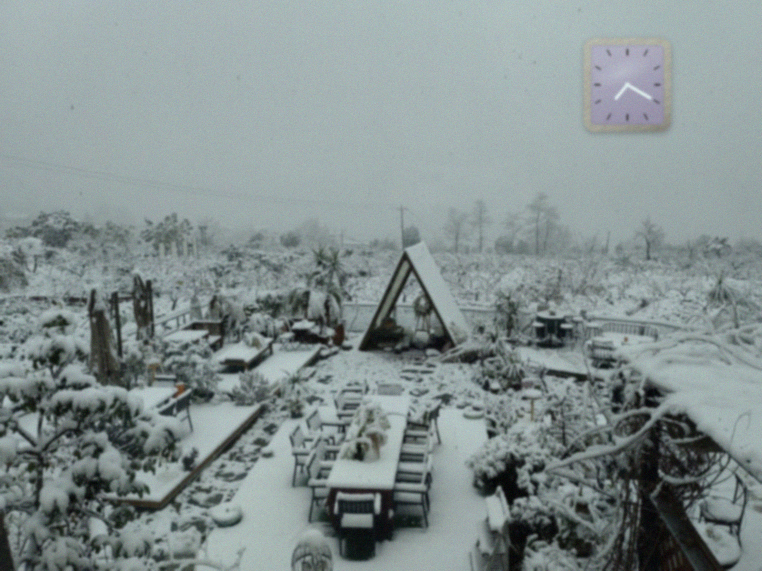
7:20
